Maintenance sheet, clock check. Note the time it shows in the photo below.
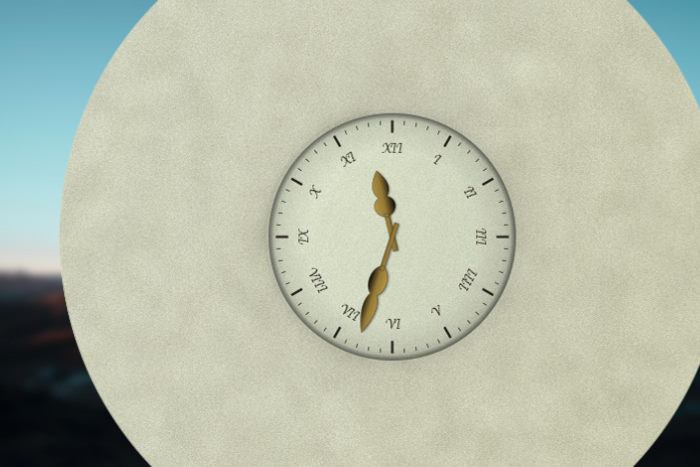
11:33
